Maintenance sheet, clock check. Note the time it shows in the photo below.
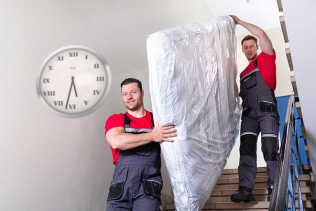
5:32
